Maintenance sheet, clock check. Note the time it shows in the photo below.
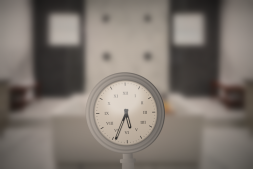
5:34
